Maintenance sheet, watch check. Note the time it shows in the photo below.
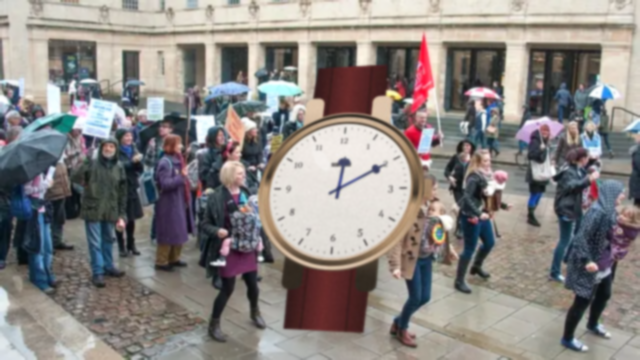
12:10
